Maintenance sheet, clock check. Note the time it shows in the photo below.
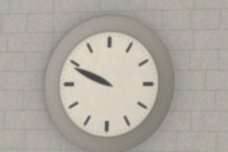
9:49
